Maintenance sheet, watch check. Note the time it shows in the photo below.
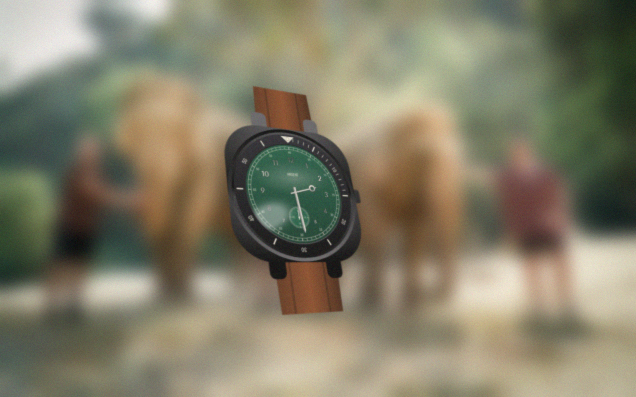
2:29
